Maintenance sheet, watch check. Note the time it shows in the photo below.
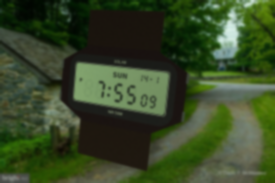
7:55:09
